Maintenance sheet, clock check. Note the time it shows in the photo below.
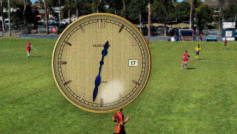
12:32
